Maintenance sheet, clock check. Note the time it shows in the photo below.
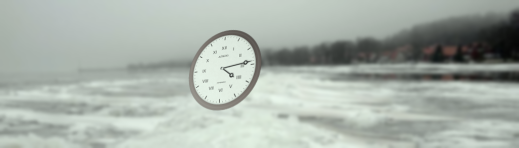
4:14
